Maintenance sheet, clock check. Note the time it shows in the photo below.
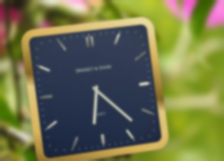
6:23
